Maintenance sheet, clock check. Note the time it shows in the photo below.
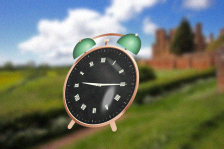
9:15
